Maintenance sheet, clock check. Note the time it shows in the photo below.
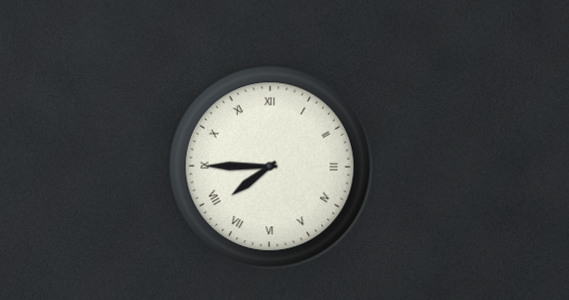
7:45
